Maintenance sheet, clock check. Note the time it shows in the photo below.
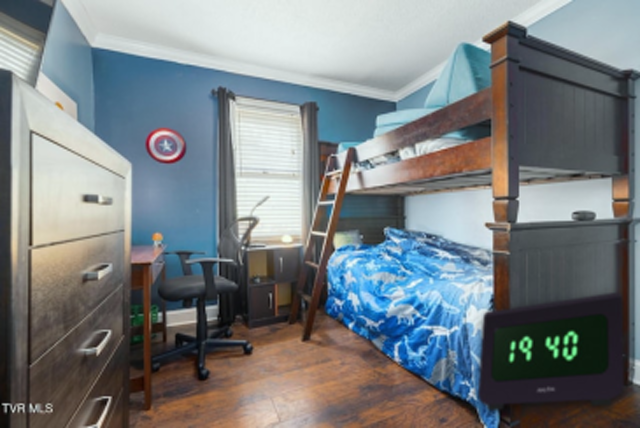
19:40
